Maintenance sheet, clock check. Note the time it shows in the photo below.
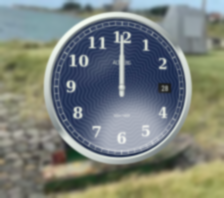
12:00
